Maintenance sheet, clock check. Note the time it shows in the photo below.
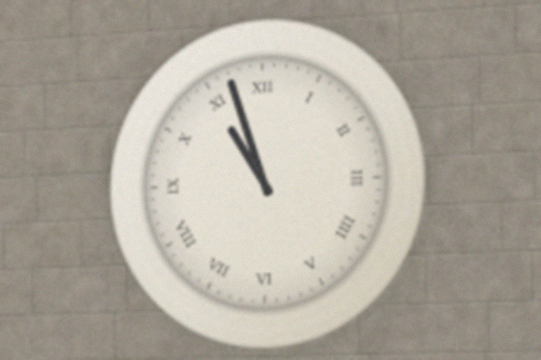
10:57
